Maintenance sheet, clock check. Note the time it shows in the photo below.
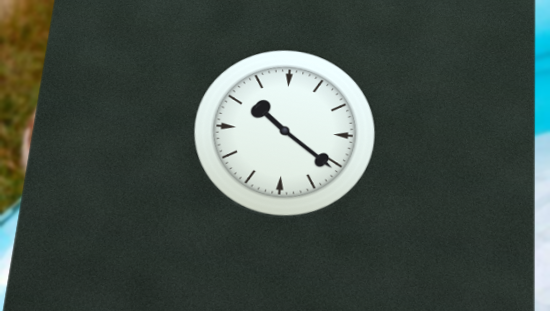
10:21
